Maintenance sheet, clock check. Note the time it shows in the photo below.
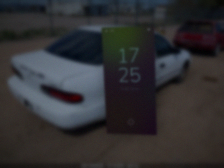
17:25
